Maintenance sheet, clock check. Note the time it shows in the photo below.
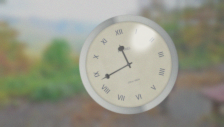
11:43
